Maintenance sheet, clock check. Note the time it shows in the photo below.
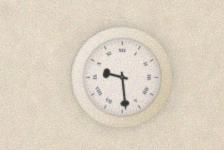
9:29
